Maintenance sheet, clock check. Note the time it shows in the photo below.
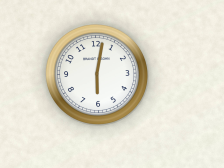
6:02
